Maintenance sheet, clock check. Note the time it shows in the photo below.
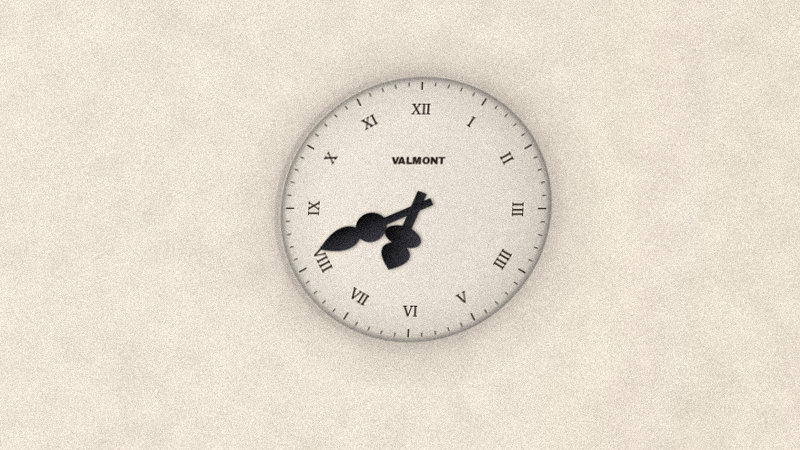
6:41
